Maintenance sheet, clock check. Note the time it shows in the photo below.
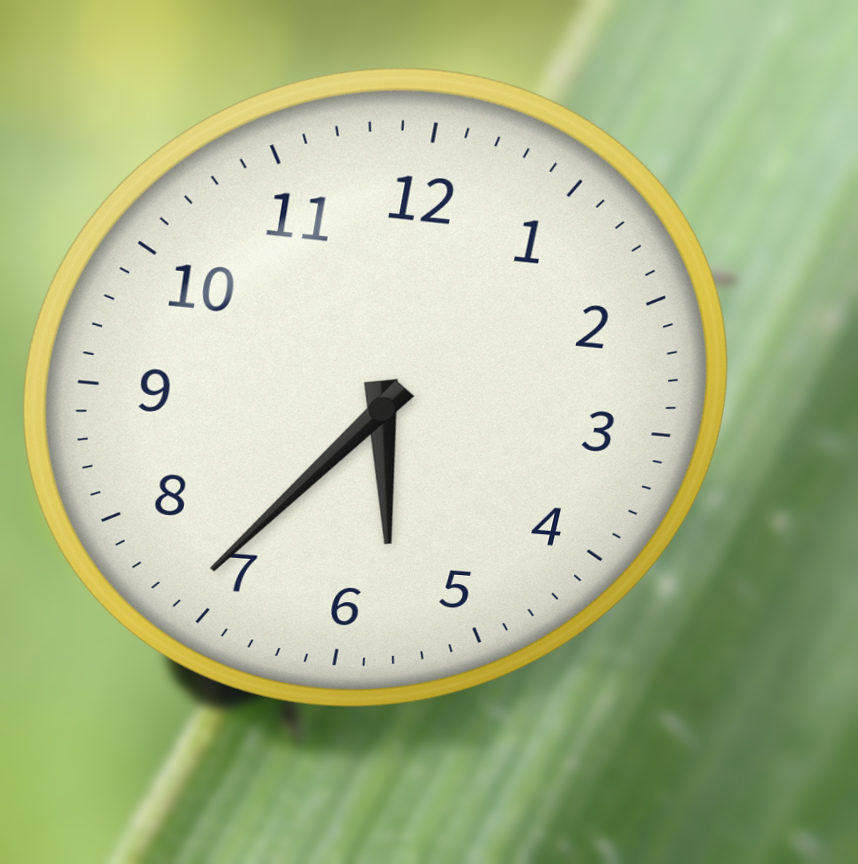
5:36
